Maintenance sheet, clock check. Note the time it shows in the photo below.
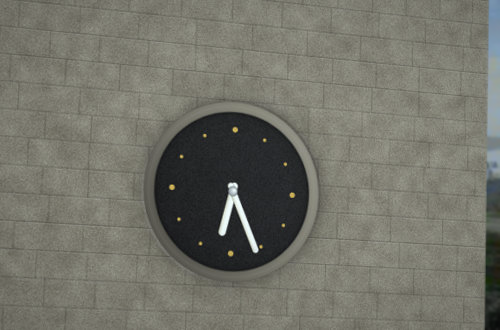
6:26
